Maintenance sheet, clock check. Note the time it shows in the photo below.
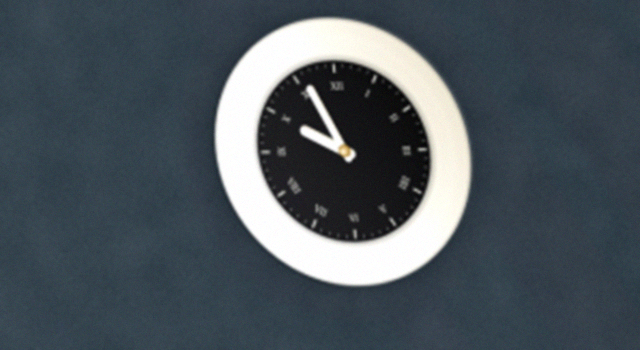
9:56
